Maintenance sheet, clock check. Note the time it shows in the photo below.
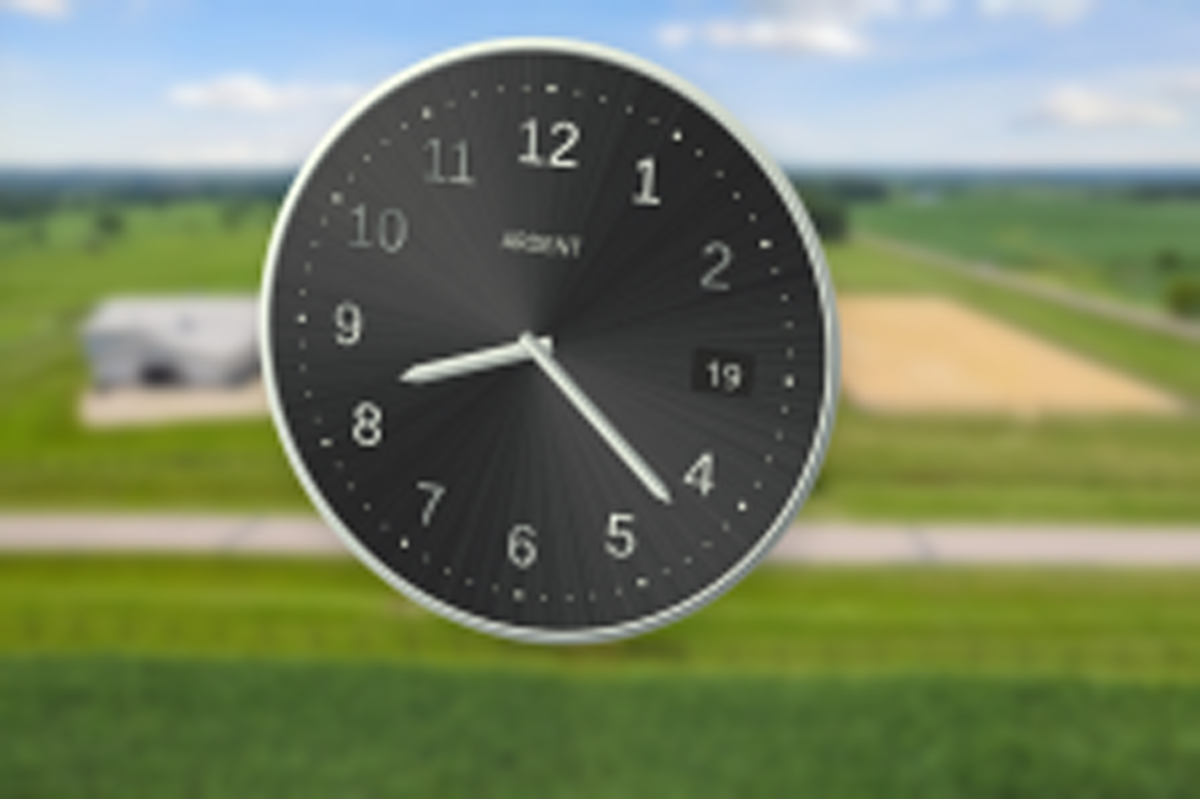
8:22
